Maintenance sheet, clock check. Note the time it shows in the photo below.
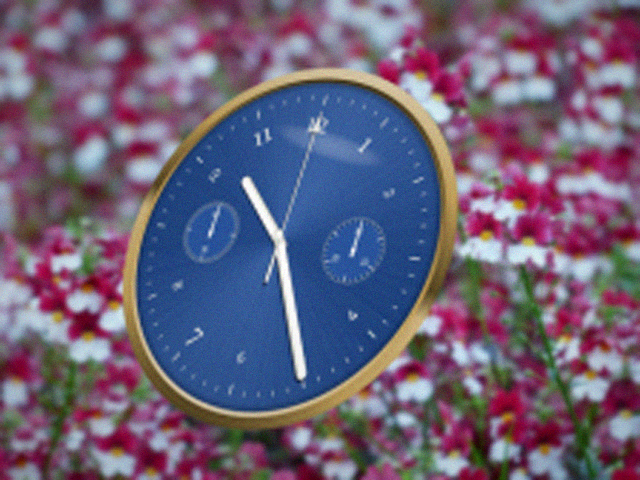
10:25
